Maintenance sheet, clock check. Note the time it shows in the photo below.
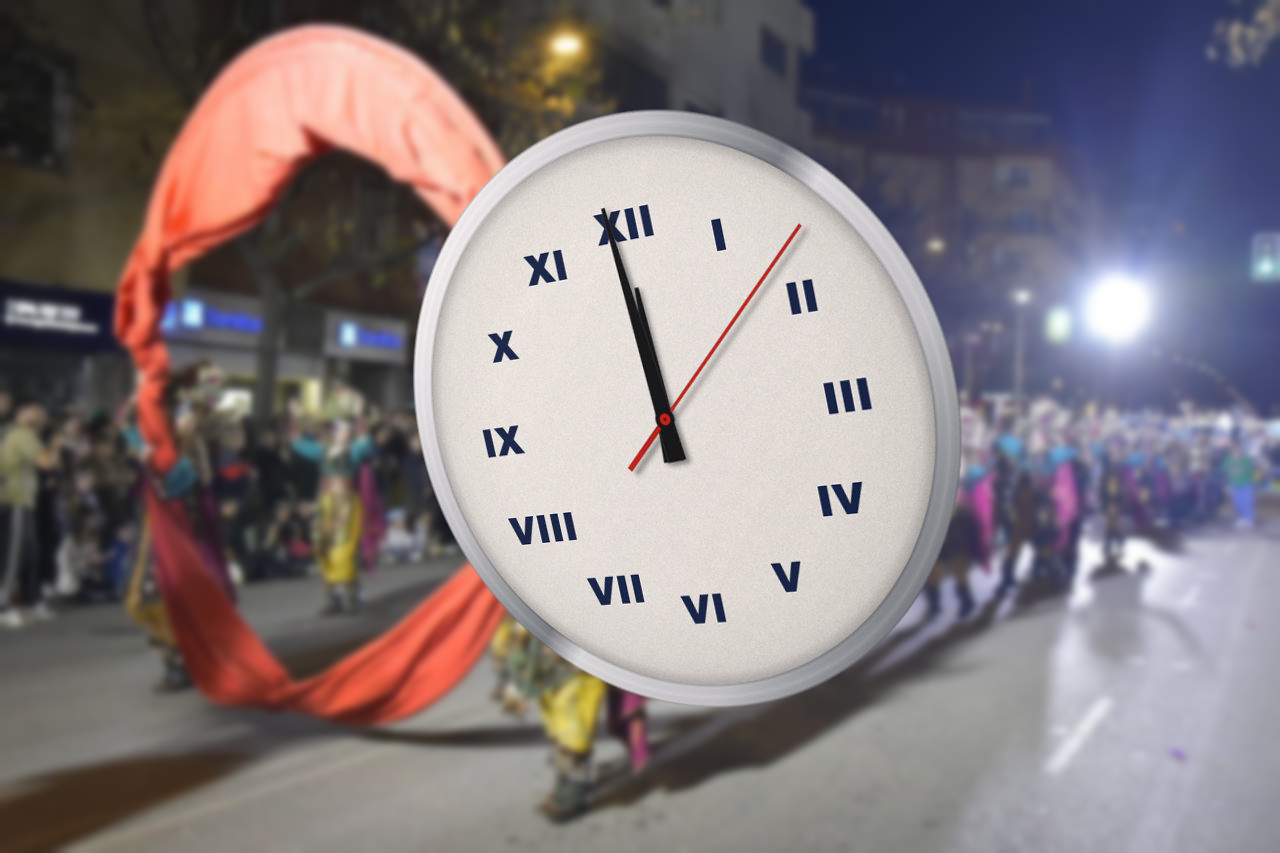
11:59:08
